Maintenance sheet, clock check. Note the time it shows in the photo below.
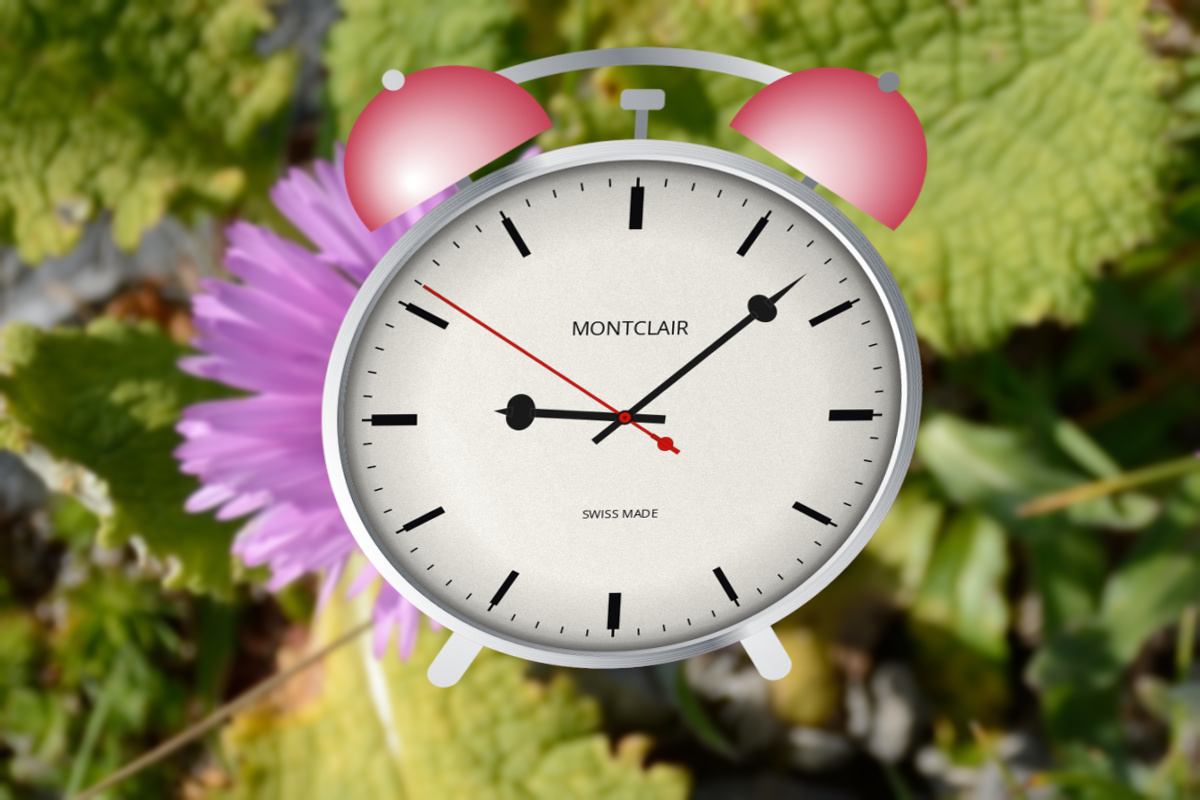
9:07:51
